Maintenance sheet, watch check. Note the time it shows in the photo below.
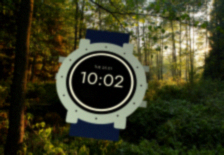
10:02
